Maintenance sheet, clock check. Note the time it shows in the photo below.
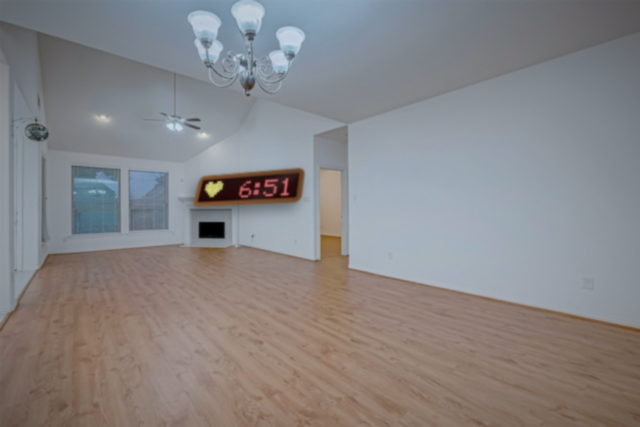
6:51
